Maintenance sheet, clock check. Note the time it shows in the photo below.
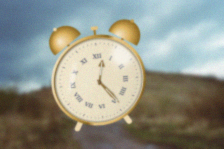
12:24
